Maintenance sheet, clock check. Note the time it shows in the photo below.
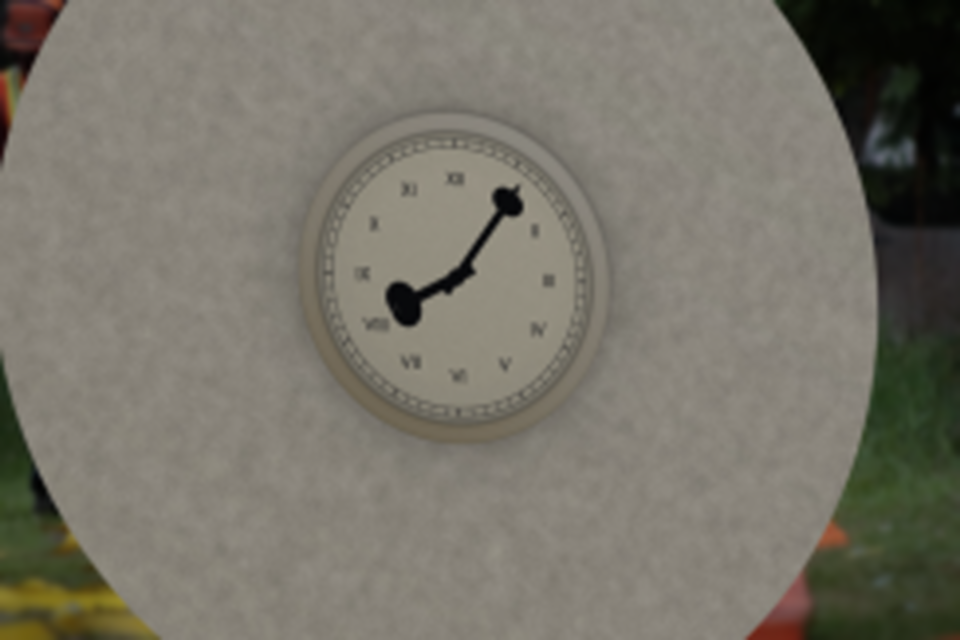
8:06
